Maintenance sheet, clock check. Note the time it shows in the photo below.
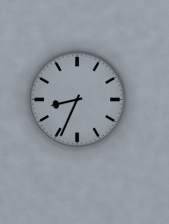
8:34
